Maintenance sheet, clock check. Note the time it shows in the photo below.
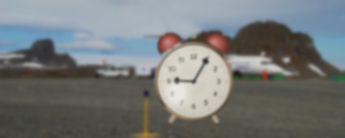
9:05
